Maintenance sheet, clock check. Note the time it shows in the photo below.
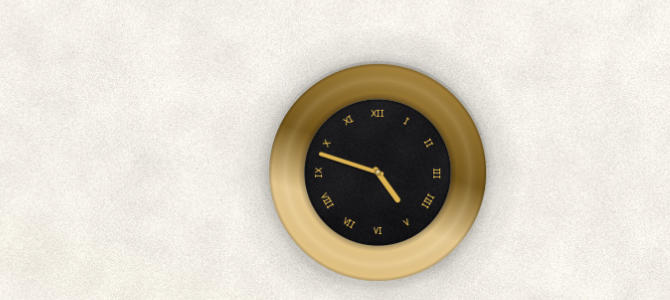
4:48
